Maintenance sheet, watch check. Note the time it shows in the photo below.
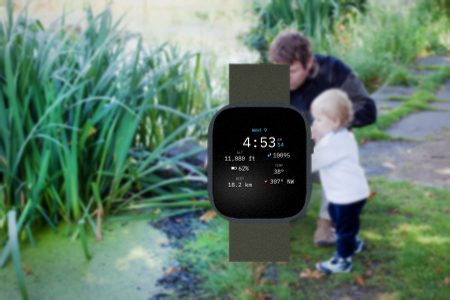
4:53
